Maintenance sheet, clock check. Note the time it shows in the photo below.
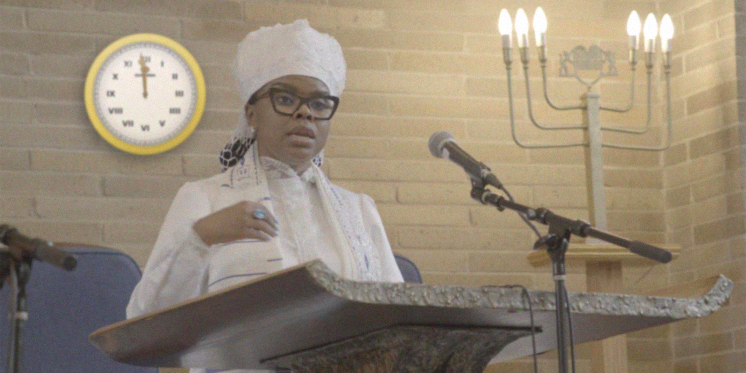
11:59
